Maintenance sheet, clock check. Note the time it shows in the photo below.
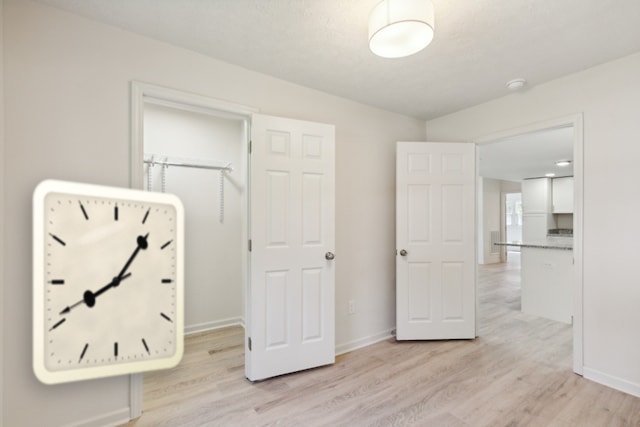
8:06:41
